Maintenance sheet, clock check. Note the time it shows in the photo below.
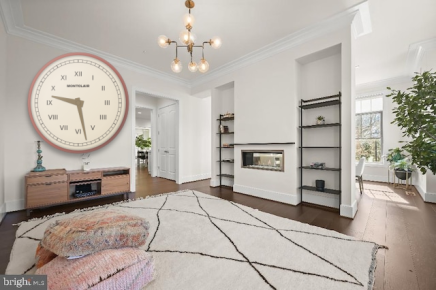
9:28
